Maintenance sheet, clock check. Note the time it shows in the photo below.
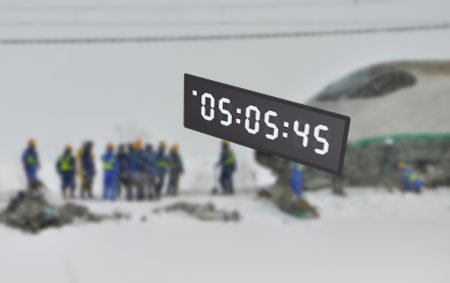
5:05:45
